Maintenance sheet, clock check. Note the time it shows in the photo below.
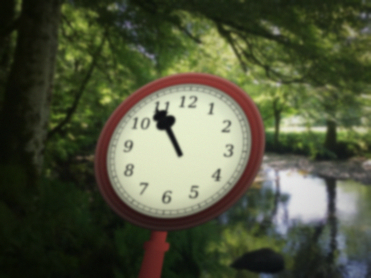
10:54
